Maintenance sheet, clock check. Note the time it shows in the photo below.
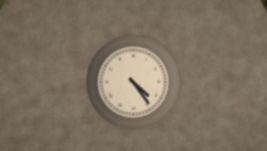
4:24
